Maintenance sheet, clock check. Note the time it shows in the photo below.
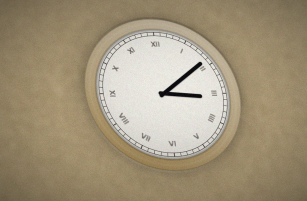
3:09
